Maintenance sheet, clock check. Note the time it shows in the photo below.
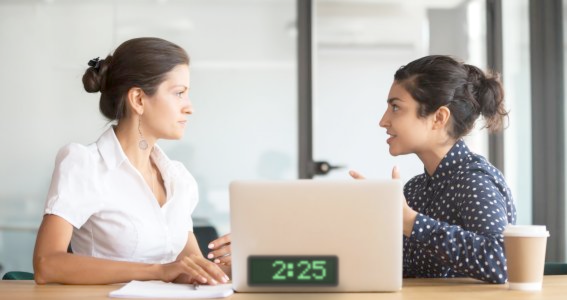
2:25
